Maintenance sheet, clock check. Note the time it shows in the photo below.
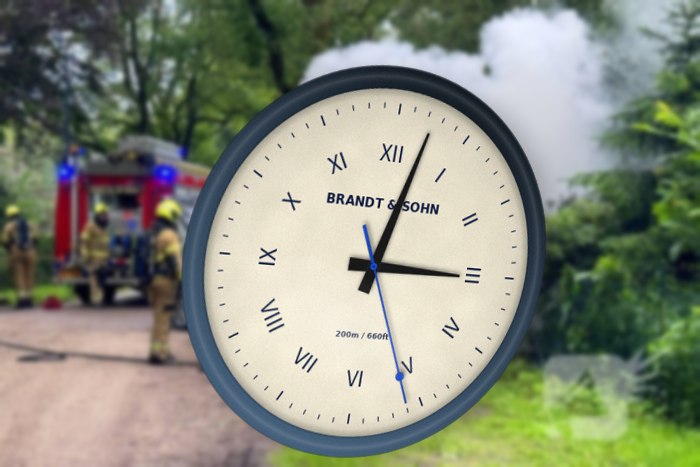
3:02:26
